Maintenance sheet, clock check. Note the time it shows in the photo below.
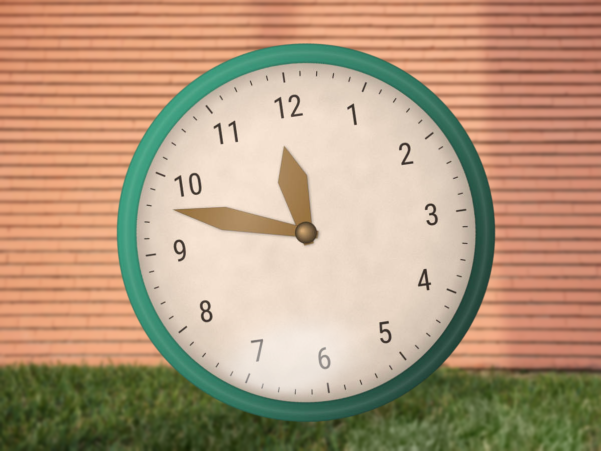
11:48
